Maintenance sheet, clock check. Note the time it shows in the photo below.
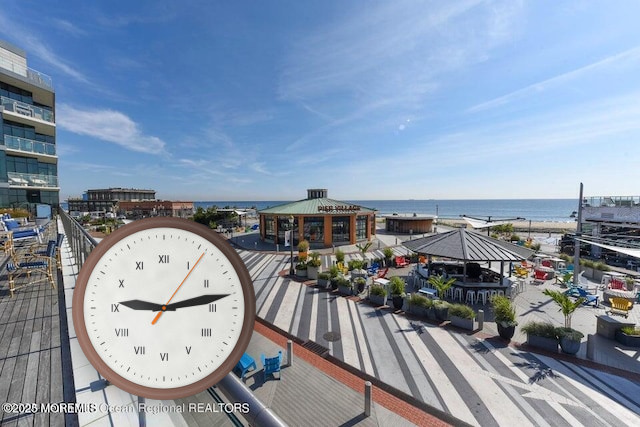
9:13:06
